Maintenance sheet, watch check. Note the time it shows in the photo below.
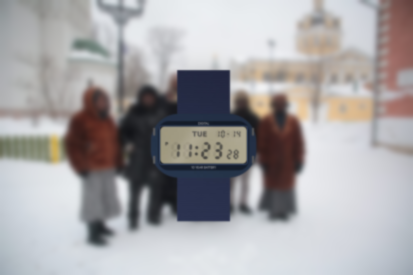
11:23:28
